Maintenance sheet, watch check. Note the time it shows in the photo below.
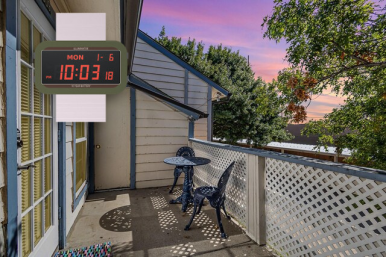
10:03:18
